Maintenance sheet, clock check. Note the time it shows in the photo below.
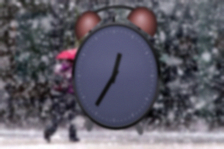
12:36
